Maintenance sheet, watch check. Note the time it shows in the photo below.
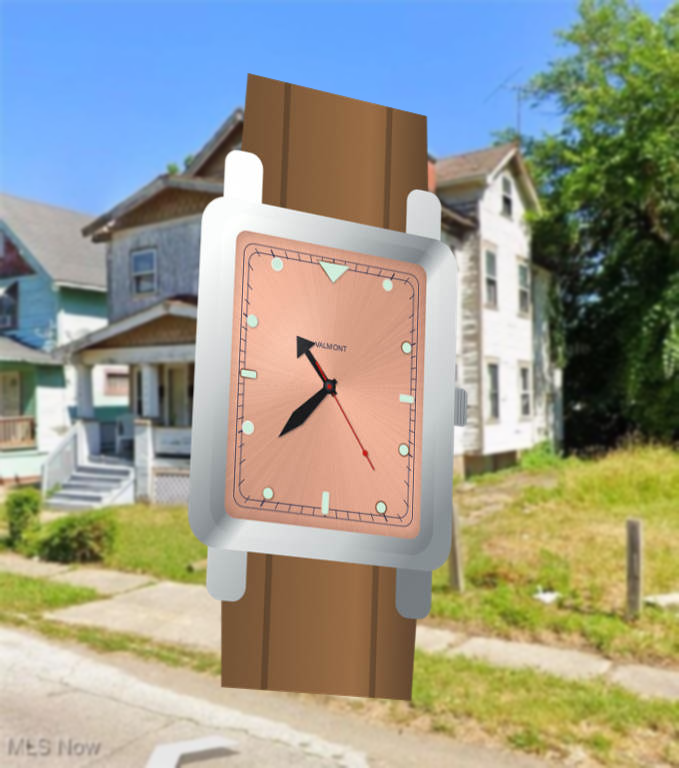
10:37:24
